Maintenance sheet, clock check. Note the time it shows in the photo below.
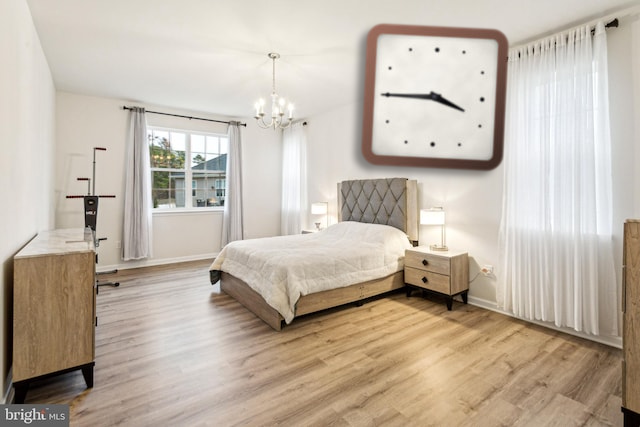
3:45
